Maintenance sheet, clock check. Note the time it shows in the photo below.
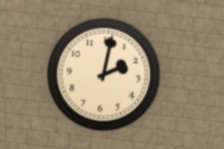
2:01
